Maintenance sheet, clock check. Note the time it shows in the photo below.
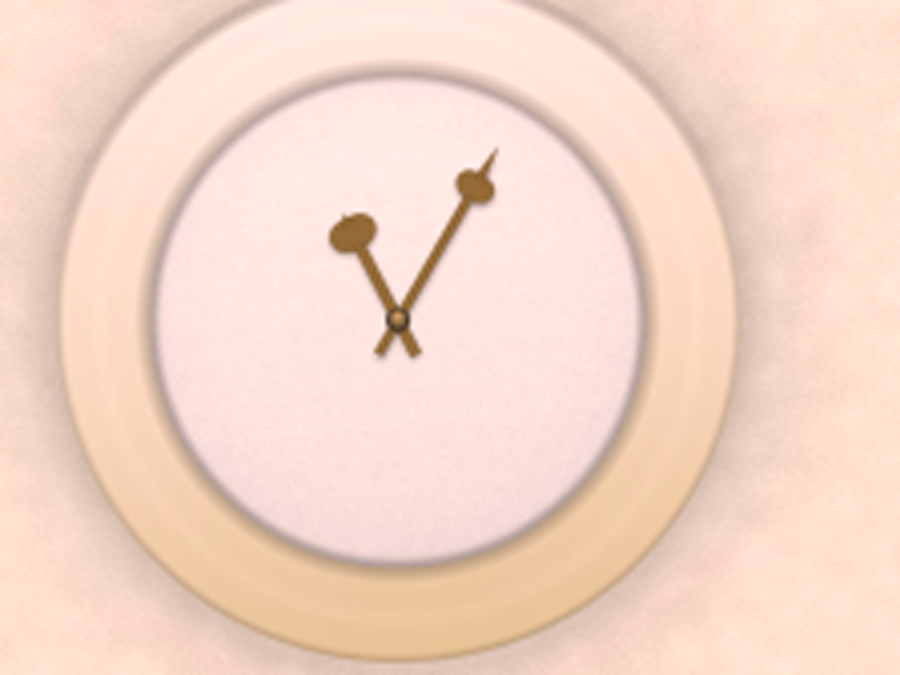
11:05
